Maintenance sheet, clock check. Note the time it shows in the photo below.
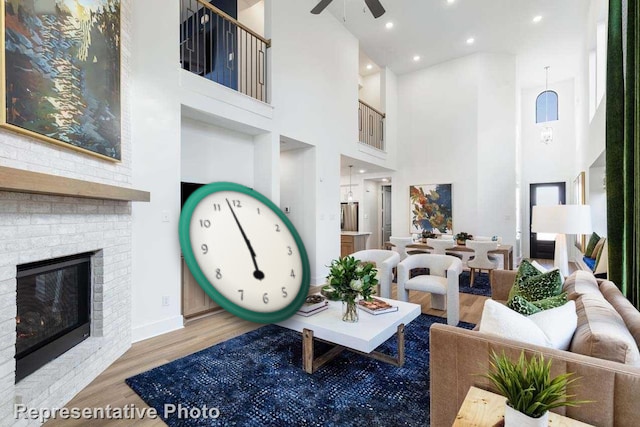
5:58
